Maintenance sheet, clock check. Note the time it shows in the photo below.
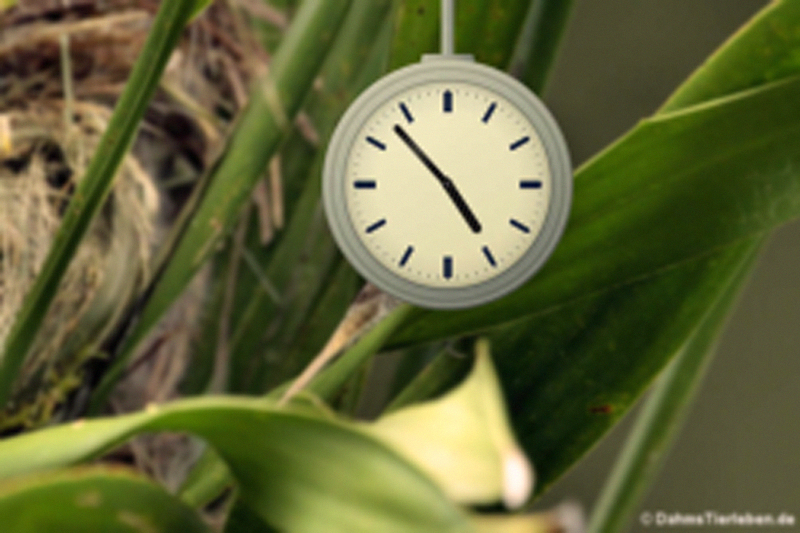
4:53
